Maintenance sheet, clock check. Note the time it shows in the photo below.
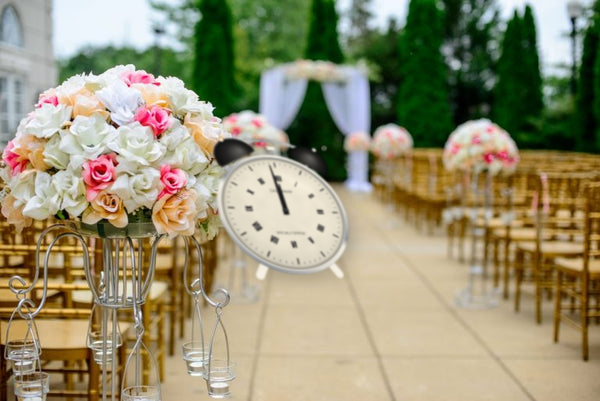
11:59
